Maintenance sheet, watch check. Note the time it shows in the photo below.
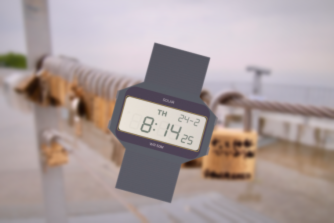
8:14
